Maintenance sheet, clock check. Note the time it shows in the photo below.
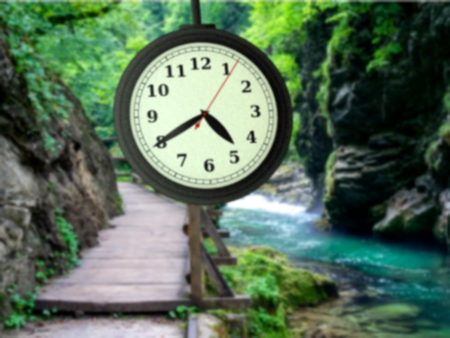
4:40:06
